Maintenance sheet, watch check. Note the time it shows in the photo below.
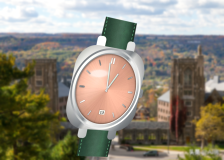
12:59
